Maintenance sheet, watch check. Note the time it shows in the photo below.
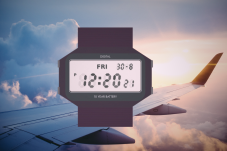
12:20:21
